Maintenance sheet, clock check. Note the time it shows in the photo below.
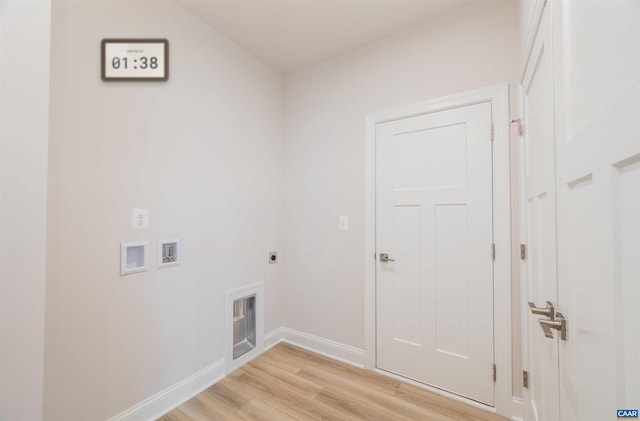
1:38
